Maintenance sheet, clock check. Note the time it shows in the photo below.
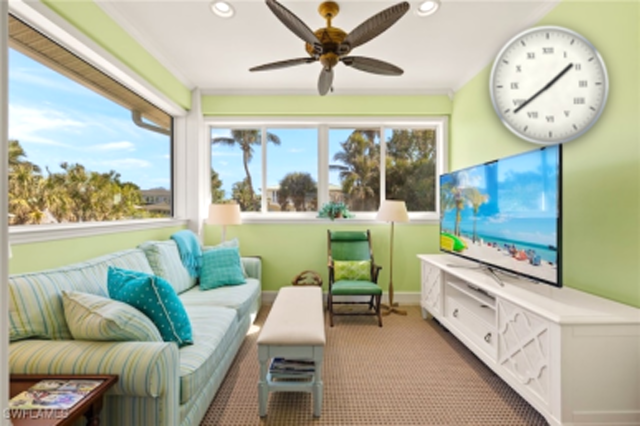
1:39
